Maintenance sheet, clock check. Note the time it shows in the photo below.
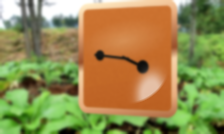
3:46
